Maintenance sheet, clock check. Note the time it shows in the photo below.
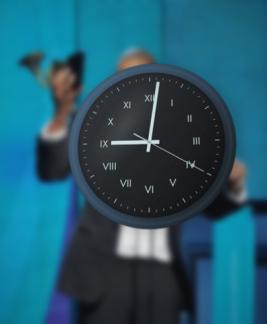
9:01:20
